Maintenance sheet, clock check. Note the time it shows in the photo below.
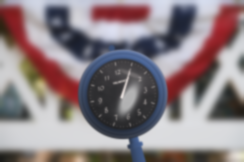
1:05
